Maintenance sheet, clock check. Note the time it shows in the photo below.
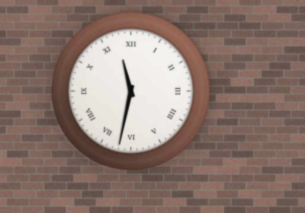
11:32
